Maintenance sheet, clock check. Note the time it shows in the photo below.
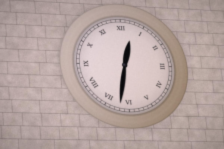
12:32
